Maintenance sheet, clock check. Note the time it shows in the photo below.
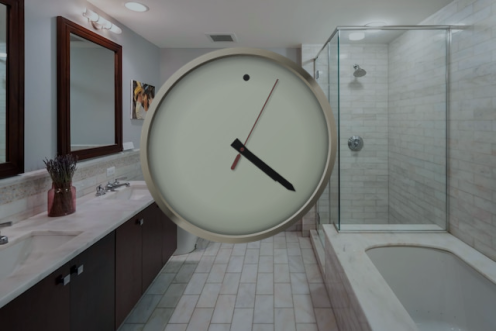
4:21:04
